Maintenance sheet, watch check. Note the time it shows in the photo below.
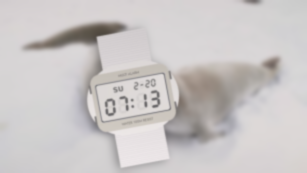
7:13
